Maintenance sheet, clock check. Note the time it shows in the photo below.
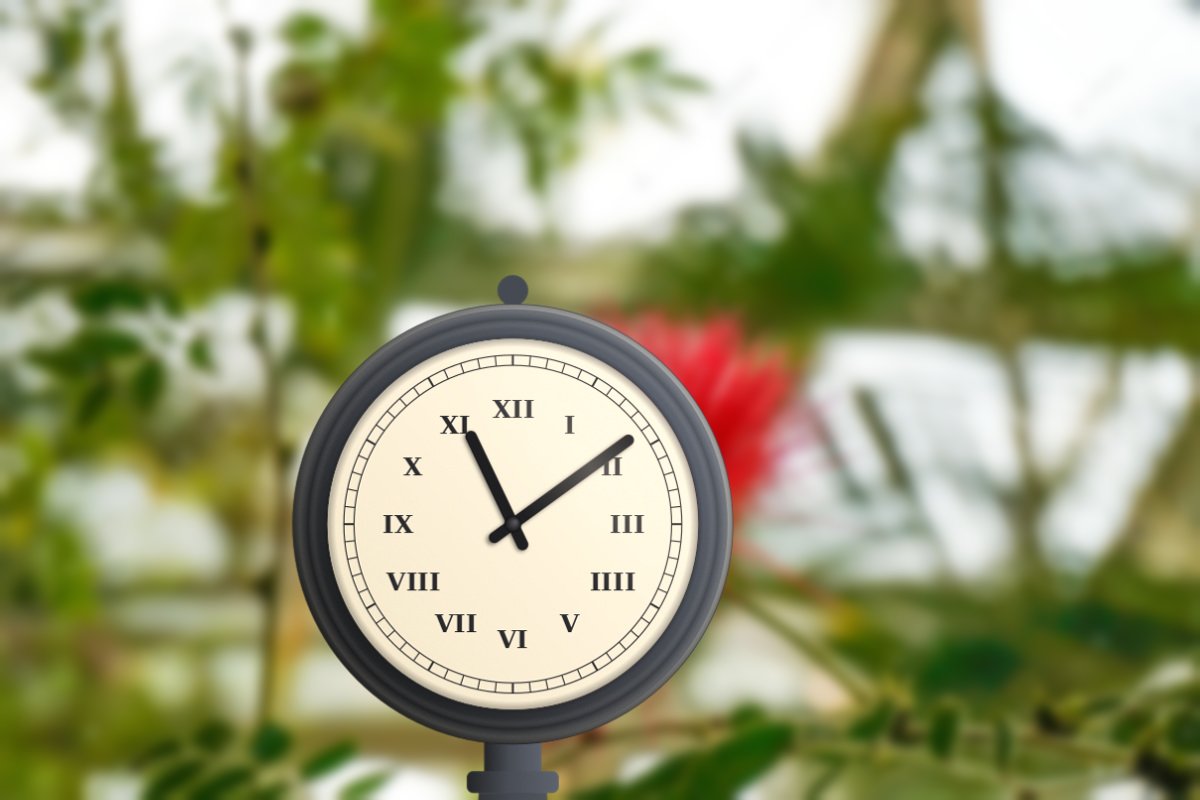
11:09
